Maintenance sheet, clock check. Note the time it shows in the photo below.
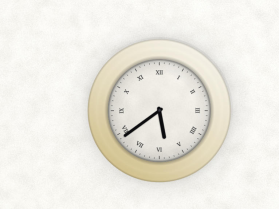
5:39
